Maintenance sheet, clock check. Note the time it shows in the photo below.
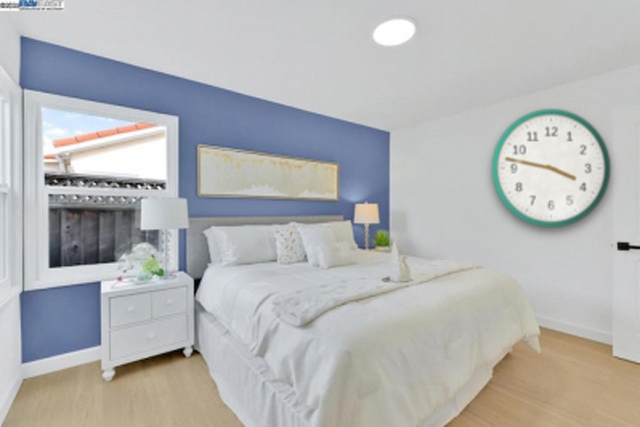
3:47
